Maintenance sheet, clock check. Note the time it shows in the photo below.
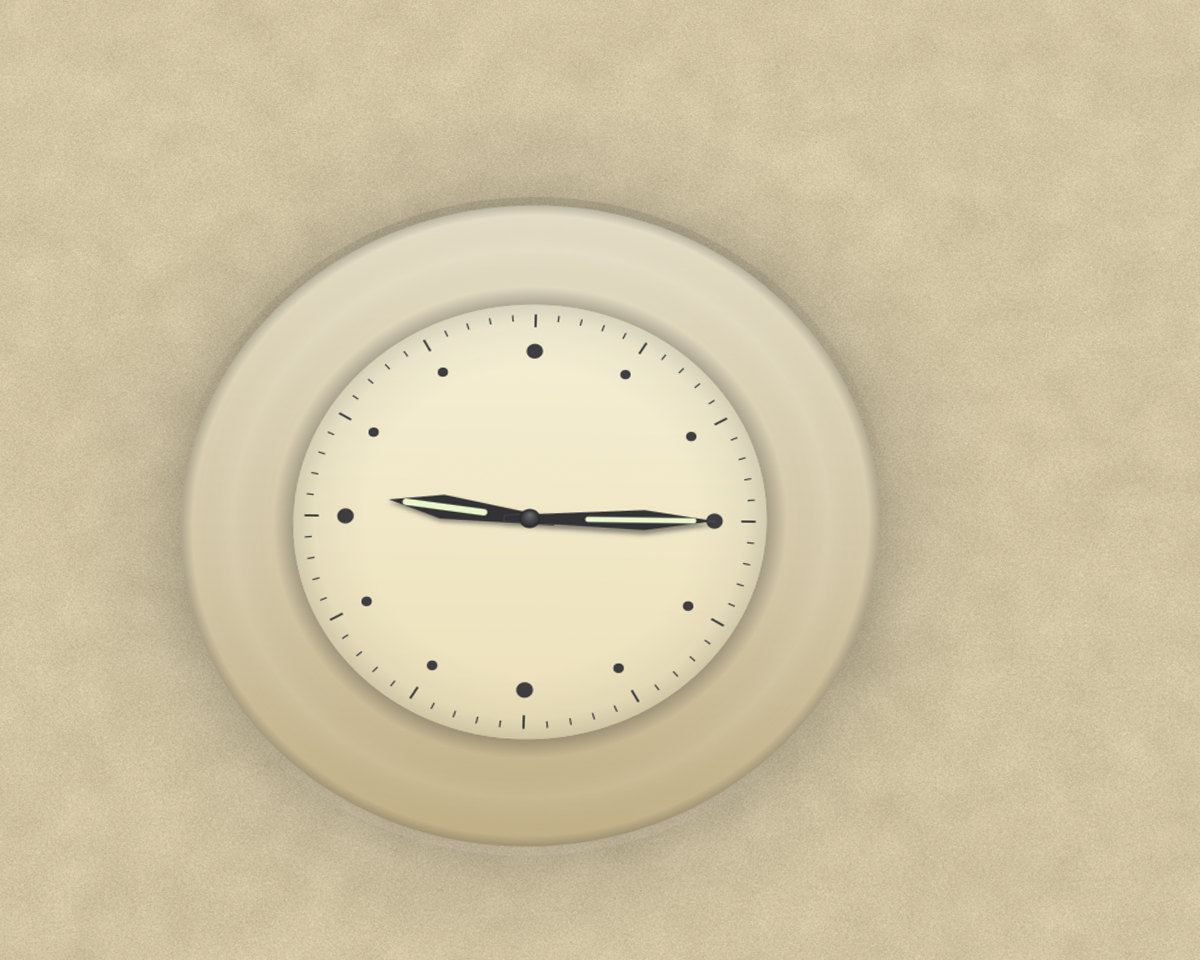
9:15
